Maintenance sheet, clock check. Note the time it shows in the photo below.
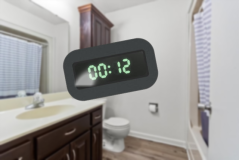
0:12
